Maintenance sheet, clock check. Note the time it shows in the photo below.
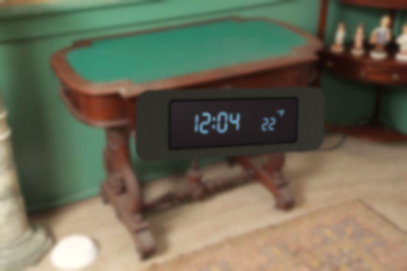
12:04
